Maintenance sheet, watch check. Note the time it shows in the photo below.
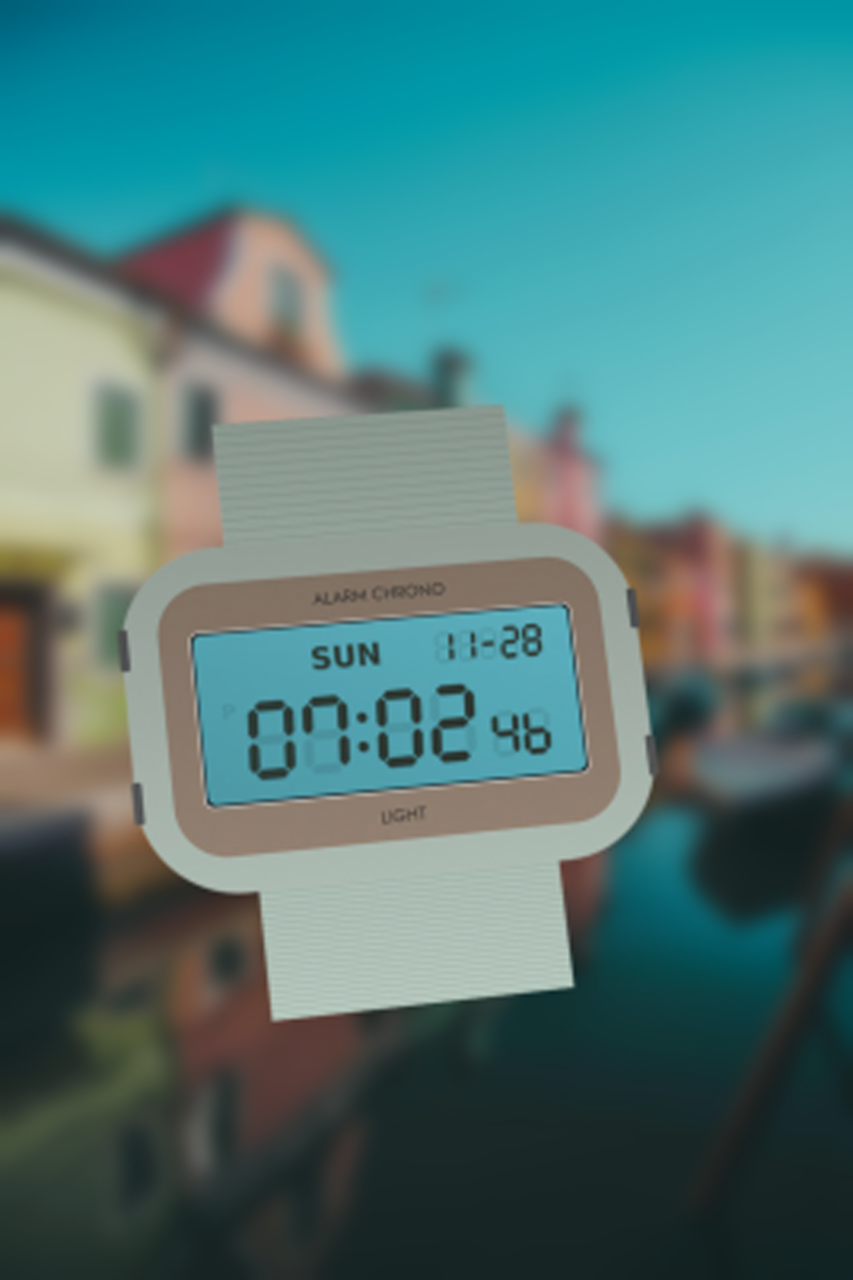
7:02:46
